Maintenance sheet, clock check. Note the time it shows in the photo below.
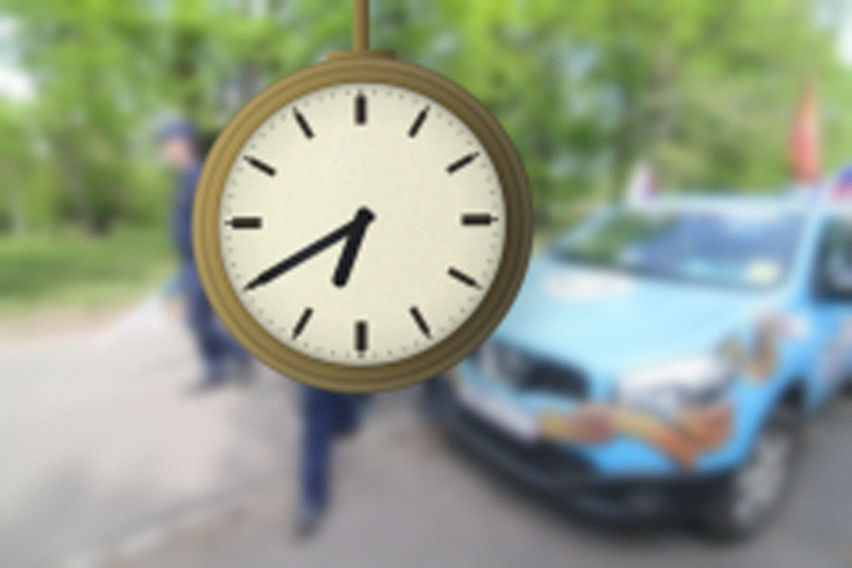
6:40
